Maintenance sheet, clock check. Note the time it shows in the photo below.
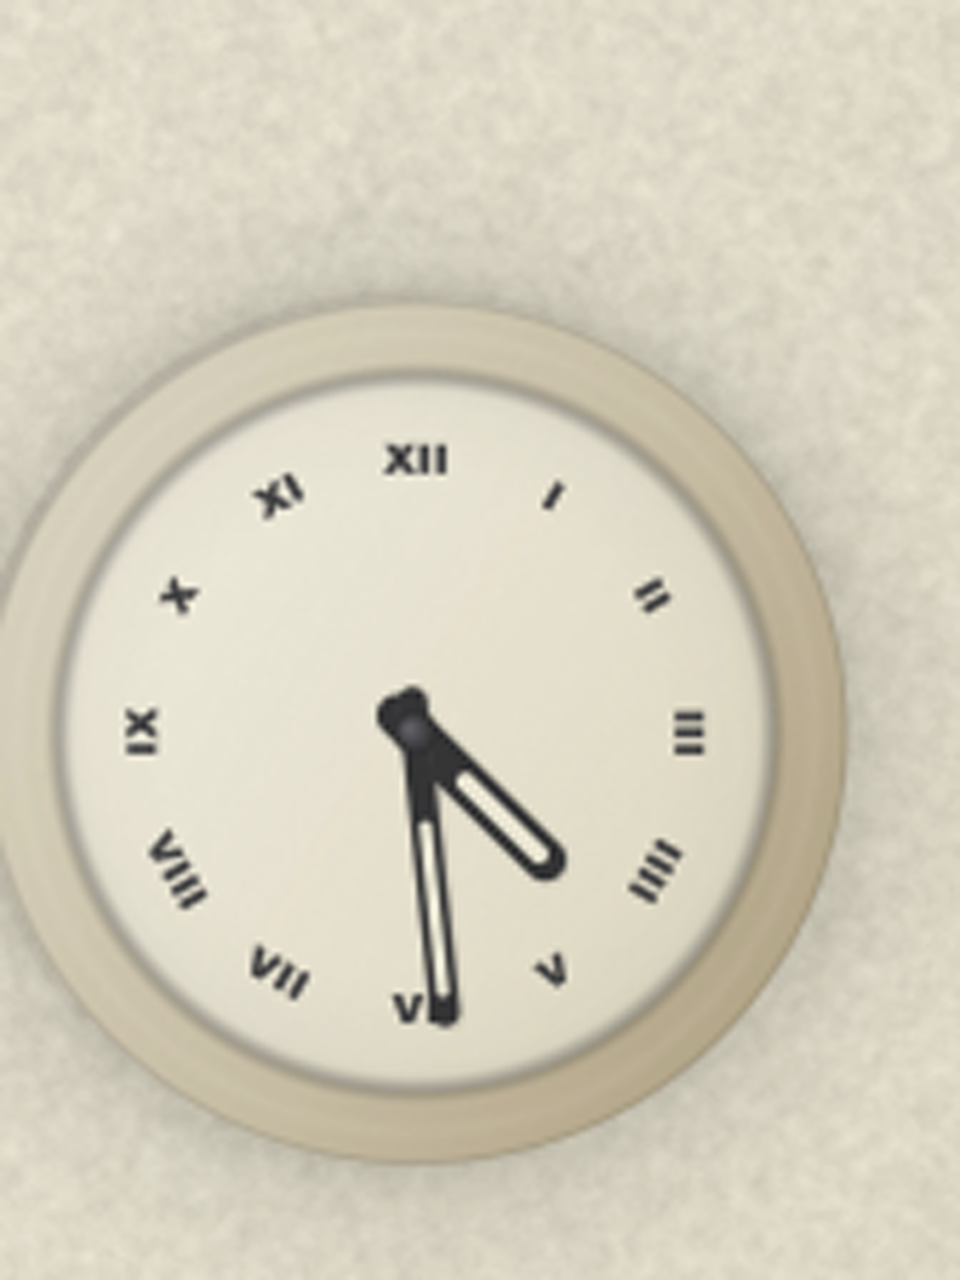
4:29
